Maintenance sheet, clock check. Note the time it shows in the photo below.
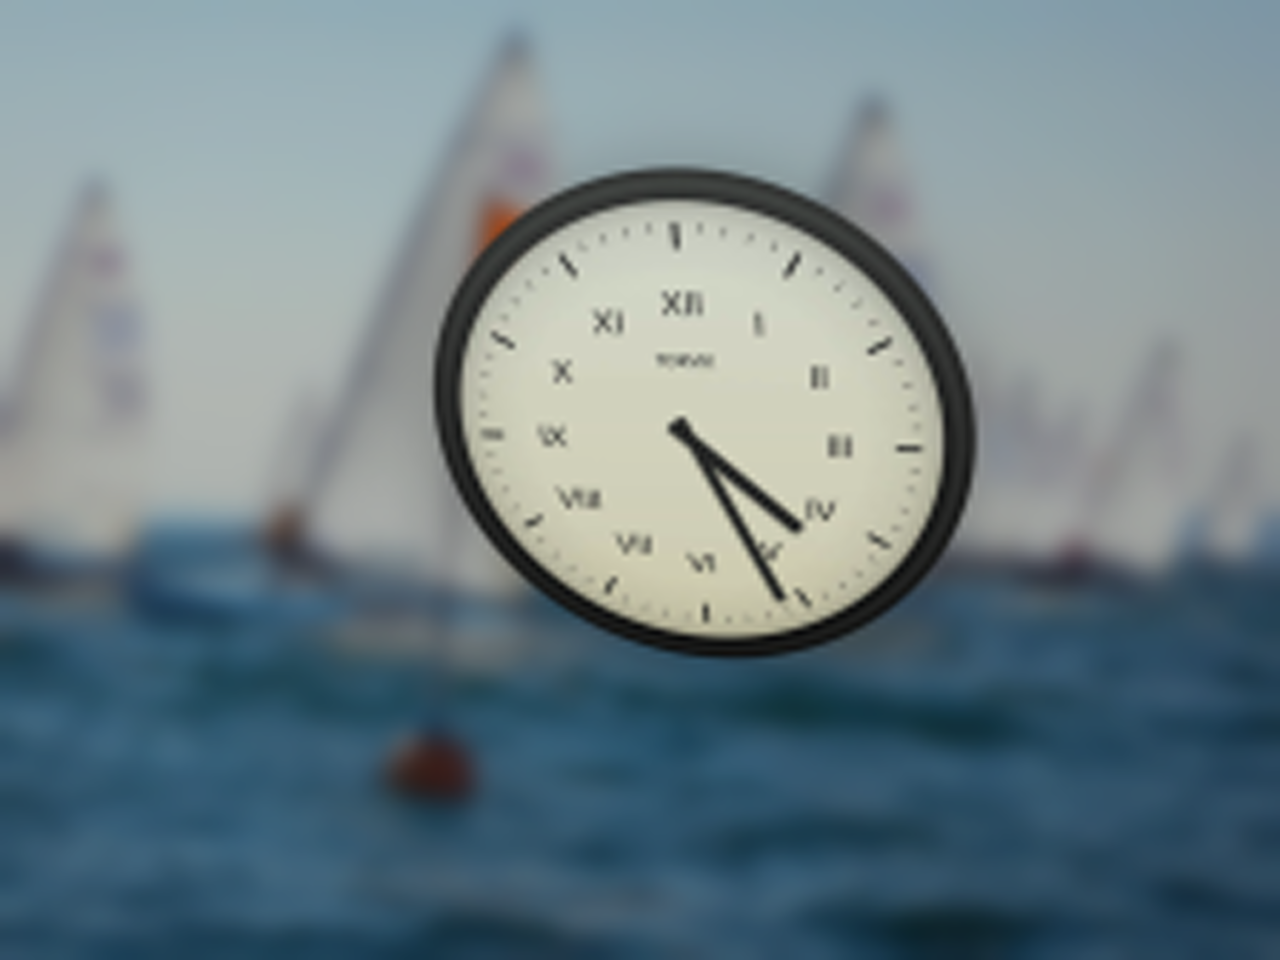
4:26
